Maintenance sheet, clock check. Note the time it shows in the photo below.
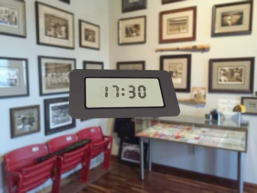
17:30
